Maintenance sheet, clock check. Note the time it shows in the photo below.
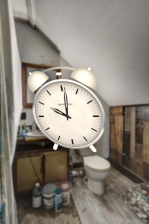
10:01
